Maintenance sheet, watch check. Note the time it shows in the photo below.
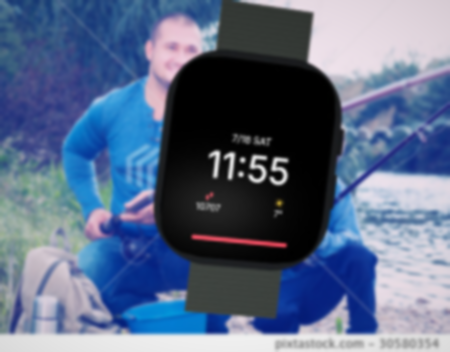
11:55
